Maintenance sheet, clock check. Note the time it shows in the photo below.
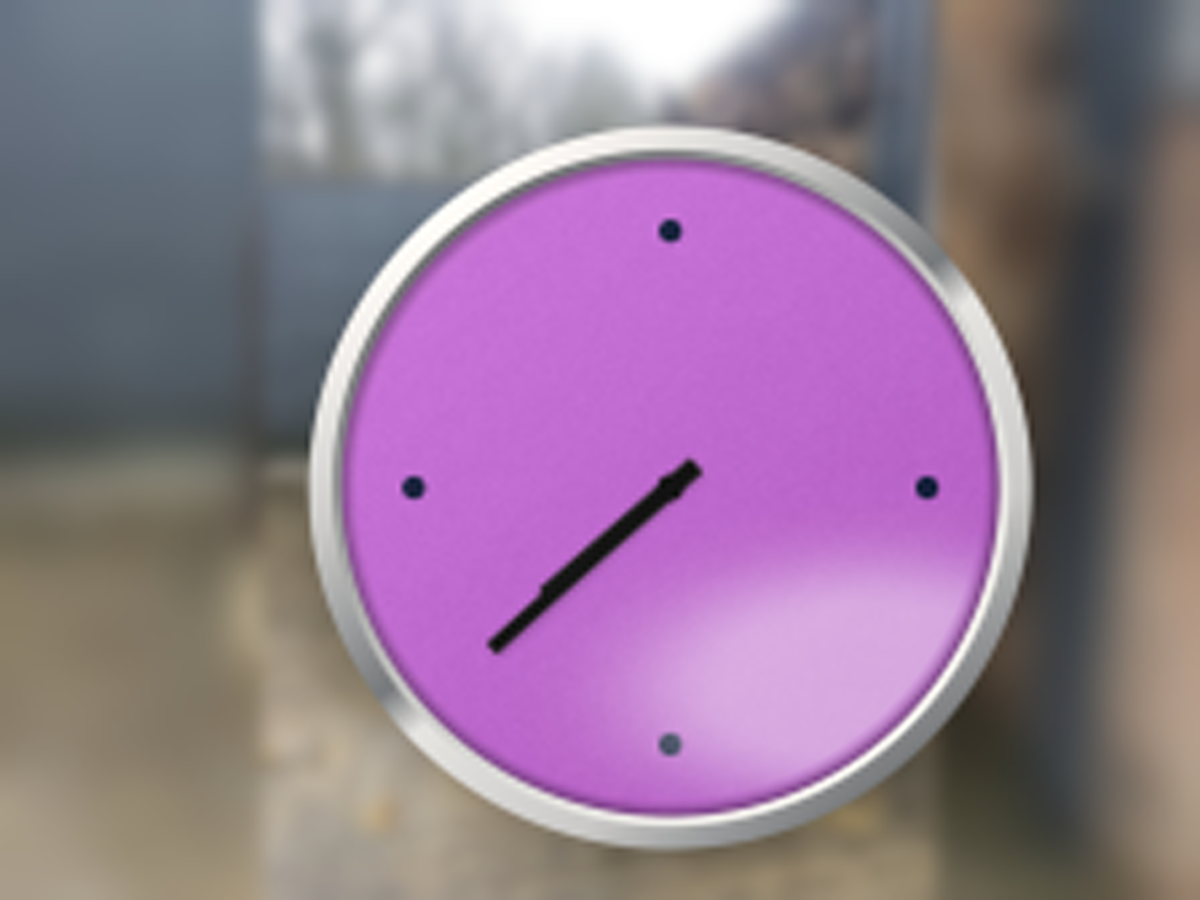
7:38
